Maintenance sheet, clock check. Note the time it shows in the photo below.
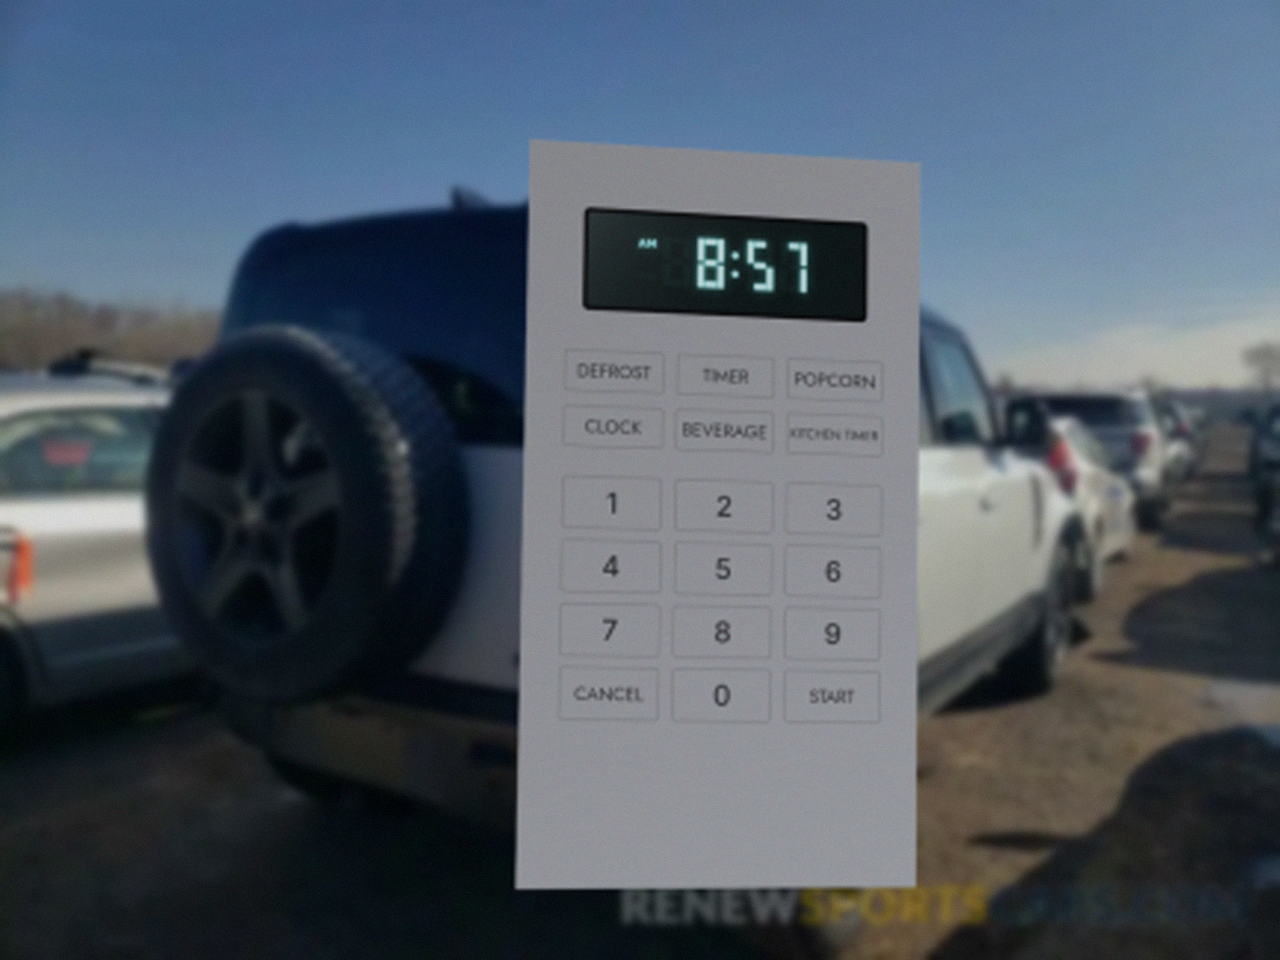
8:57
